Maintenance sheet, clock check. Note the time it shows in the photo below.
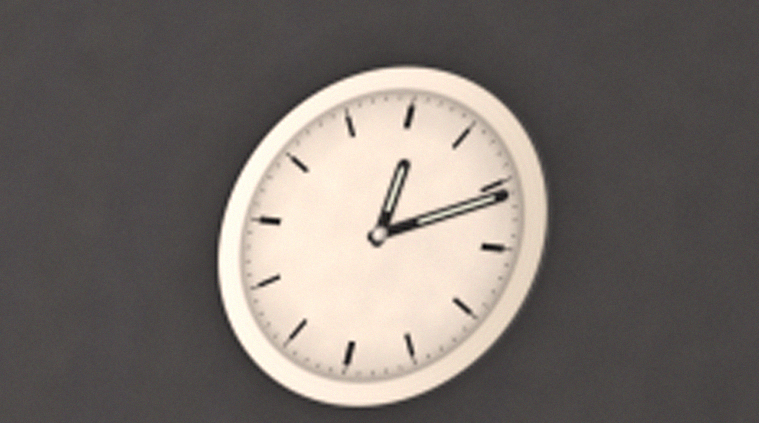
12:11
